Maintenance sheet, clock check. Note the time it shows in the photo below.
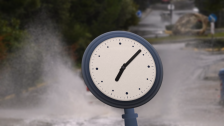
7:08
